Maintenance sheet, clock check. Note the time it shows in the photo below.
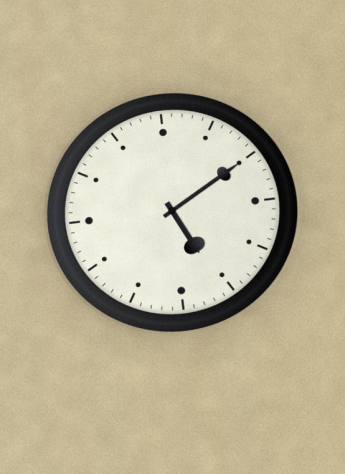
5:10
